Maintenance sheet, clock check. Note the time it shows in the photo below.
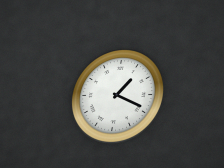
1:19
